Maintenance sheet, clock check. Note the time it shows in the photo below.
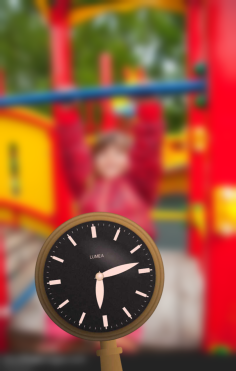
6:13
